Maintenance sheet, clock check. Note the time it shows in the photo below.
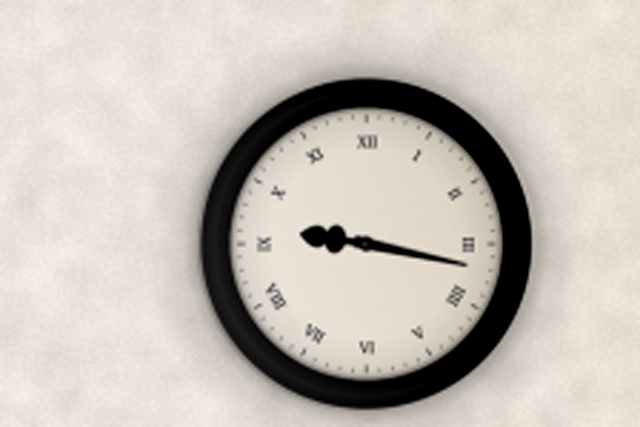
9:17
